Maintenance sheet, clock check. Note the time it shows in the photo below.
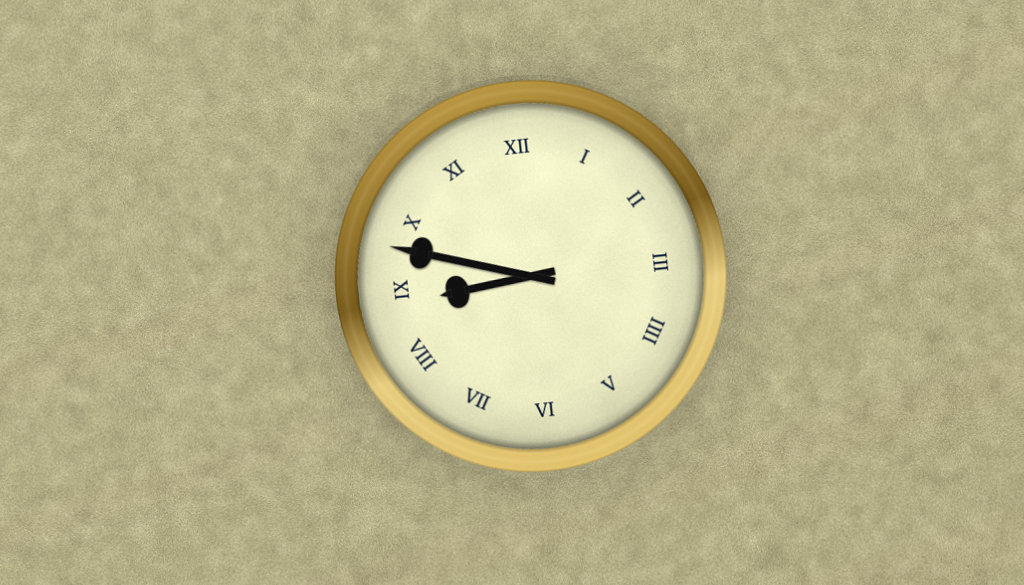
8:48
